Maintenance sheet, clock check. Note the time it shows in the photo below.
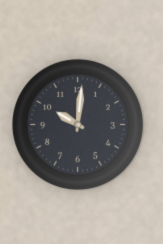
10:01
